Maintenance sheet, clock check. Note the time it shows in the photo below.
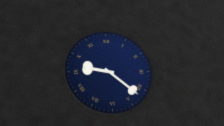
9:22
